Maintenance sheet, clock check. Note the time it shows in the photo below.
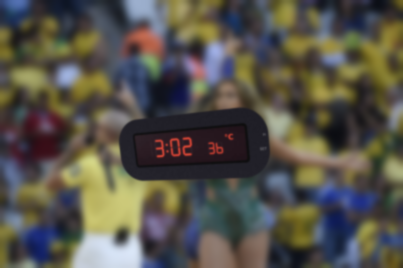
3:02
